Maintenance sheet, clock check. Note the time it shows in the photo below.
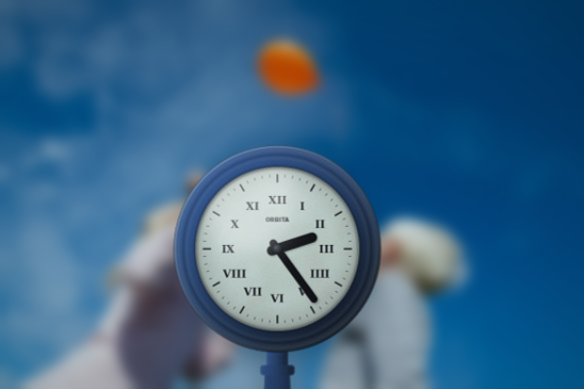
2:24
